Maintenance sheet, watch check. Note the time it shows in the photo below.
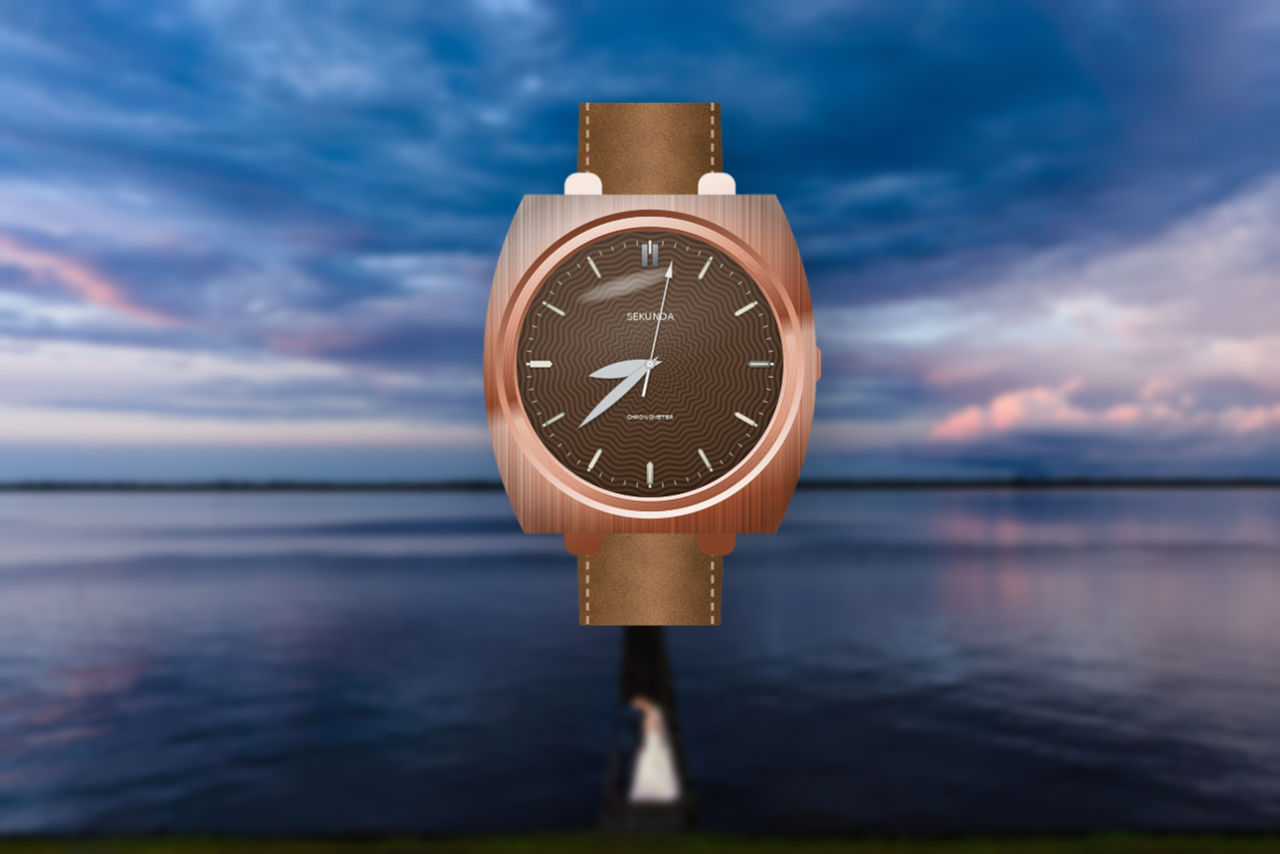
8:38:02
